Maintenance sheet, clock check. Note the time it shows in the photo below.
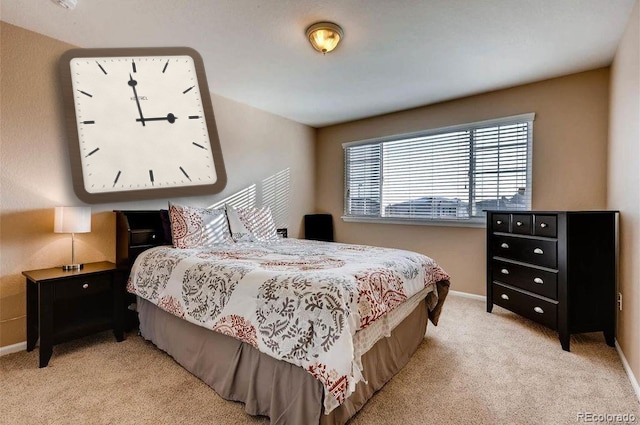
2:59
